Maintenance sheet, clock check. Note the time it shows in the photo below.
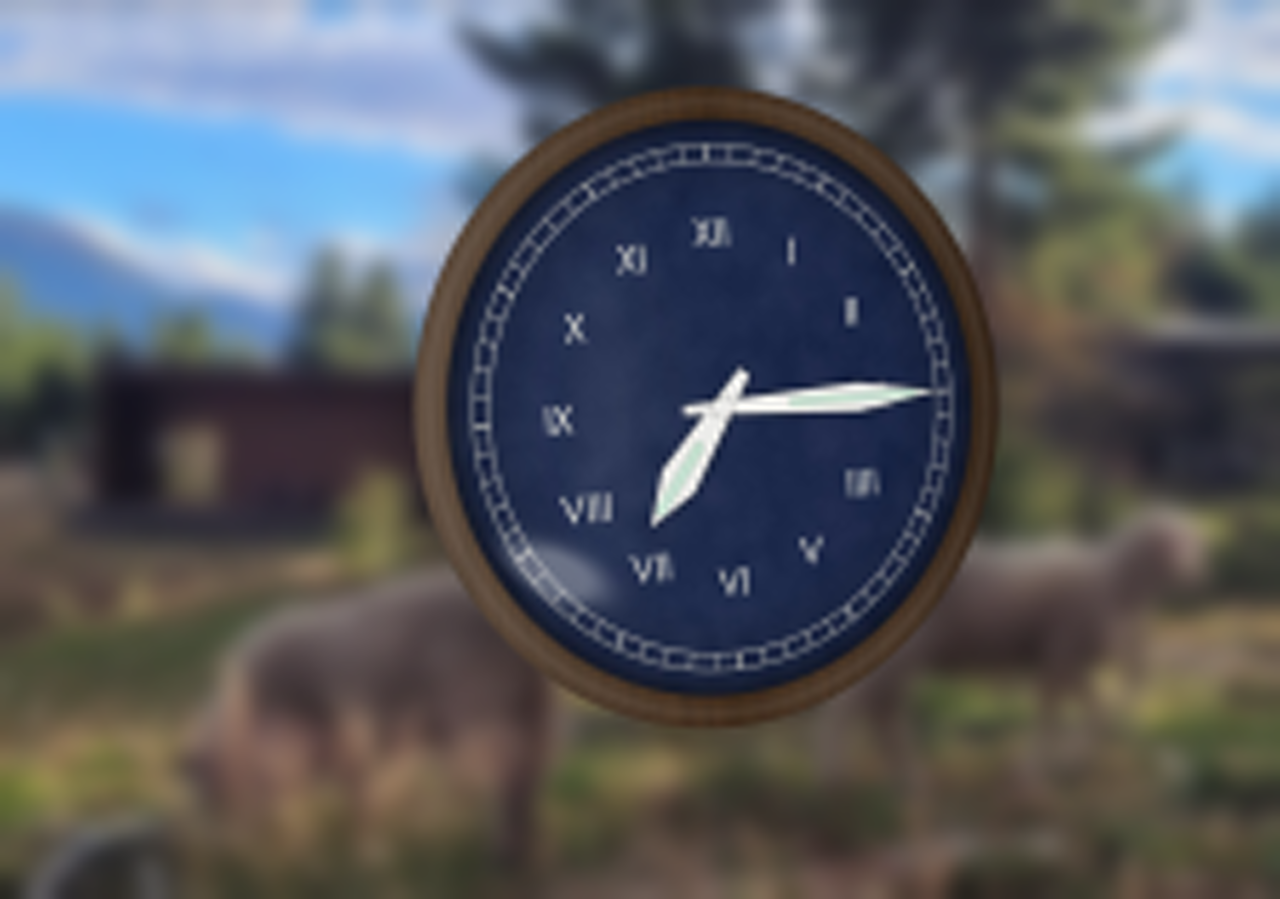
7:15
